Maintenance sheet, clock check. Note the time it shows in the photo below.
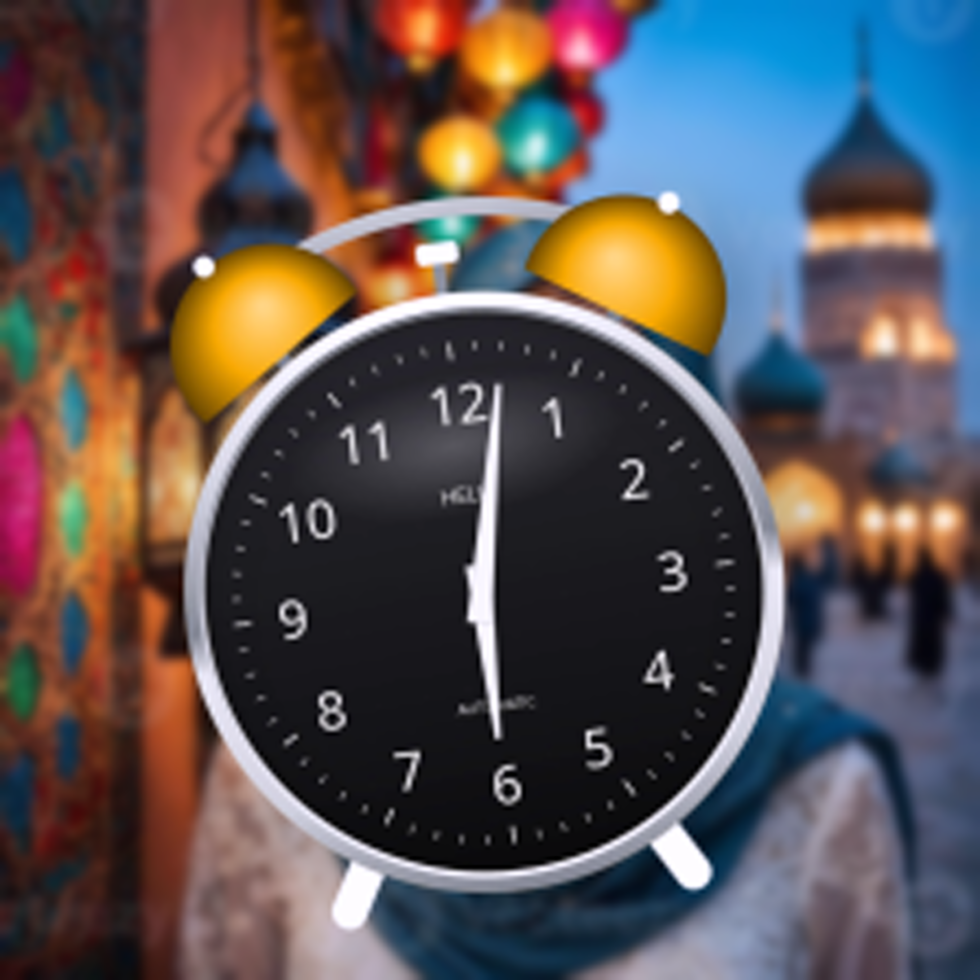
6:02
